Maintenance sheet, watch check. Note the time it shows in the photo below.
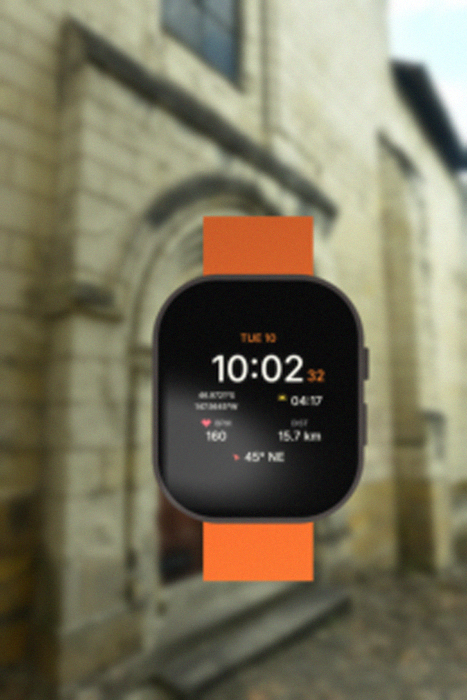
10:02
